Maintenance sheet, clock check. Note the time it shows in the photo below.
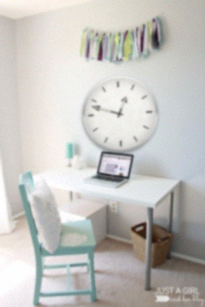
12:48
